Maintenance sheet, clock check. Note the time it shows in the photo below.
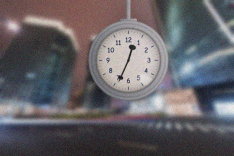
12:34
